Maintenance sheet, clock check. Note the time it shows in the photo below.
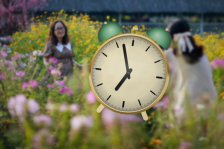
6:57
